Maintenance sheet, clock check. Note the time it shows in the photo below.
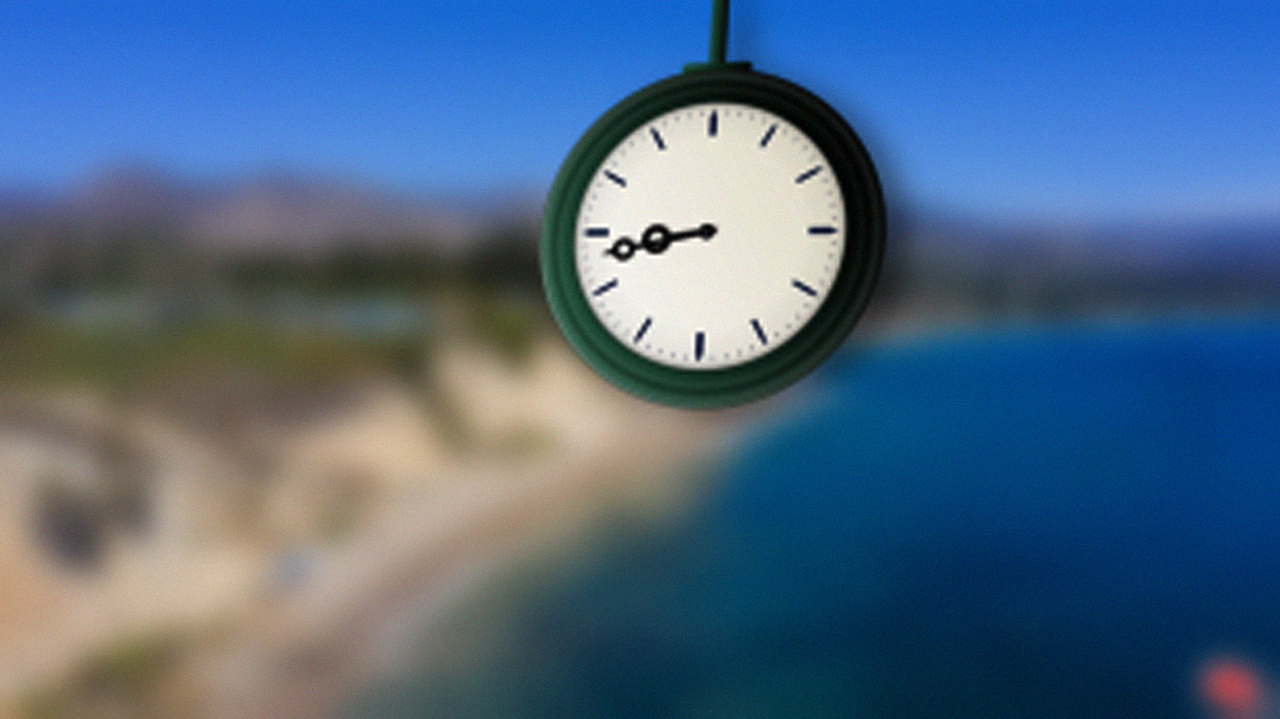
8:43
